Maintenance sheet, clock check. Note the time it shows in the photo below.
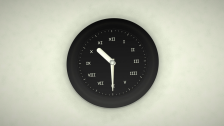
10:30
